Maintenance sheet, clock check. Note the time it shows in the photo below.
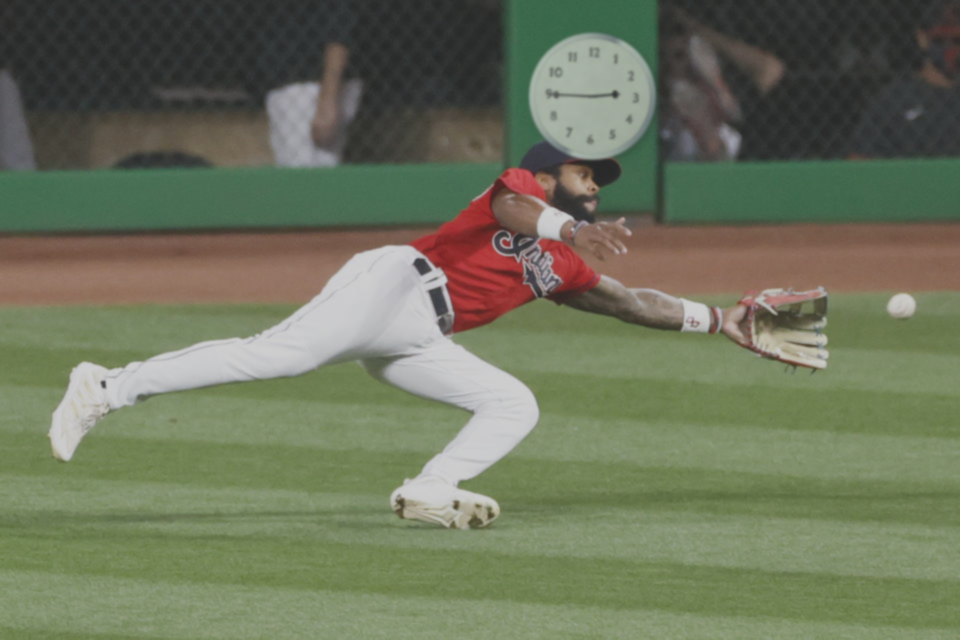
2:45
